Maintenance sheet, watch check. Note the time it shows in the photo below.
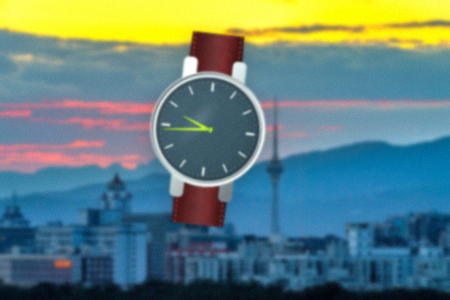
9:44
